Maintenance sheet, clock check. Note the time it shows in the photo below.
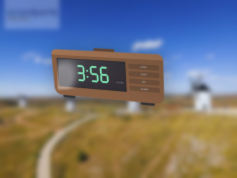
3:56
